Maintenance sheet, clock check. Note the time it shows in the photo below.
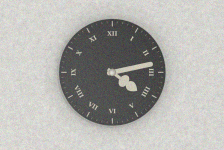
4:13
